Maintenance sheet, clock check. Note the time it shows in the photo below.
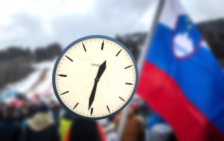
12:31
